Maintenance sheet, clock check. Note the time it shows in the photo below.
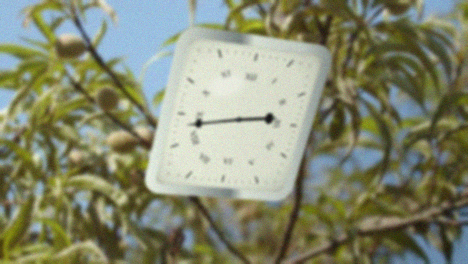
2:43
